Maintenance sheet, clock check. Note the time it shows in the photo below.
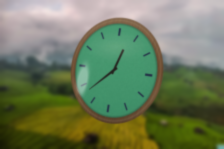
12:38
